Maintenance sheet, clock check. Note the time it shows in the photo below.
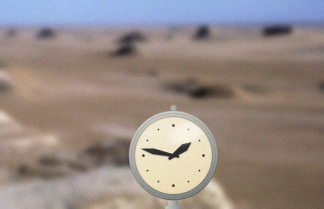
1:47
